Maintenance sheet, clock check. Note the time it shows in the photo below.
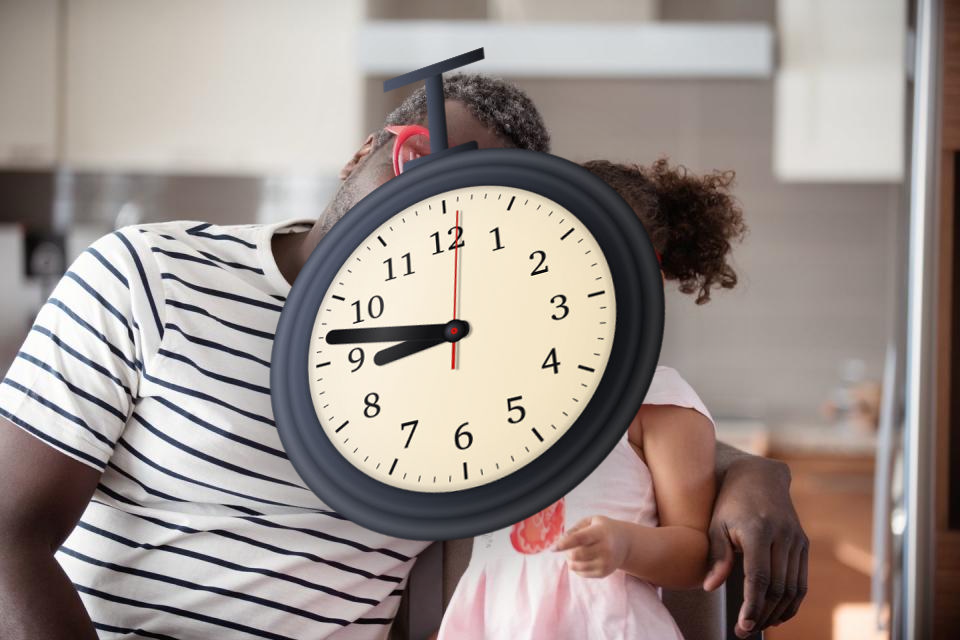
8:47:01
